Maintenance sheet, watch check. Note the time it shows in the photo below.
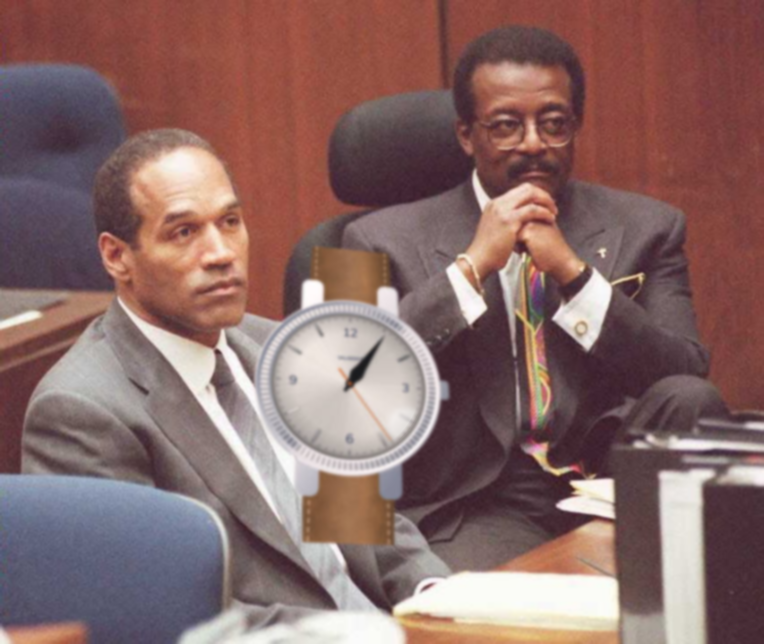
1:05:24
